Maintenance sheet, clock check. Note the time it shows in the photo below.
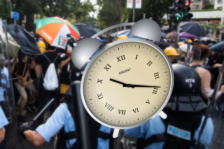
10:19
